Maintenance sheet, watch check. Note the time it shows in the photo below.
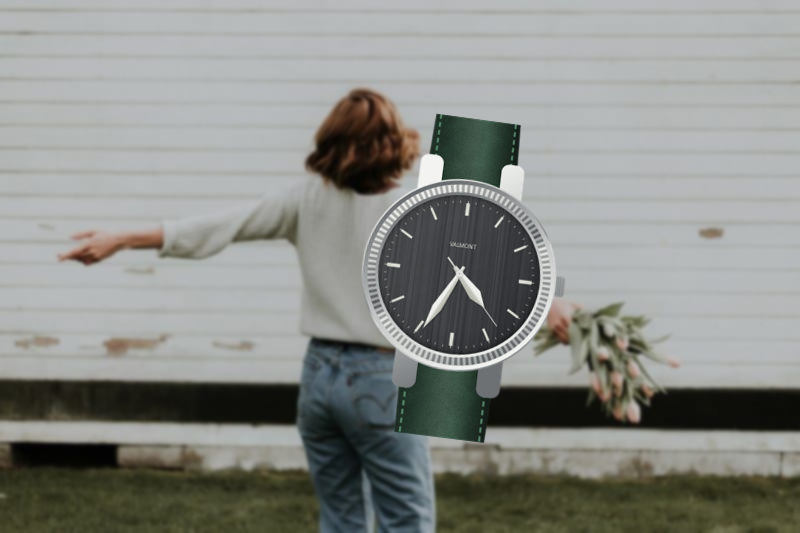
4:34:23
